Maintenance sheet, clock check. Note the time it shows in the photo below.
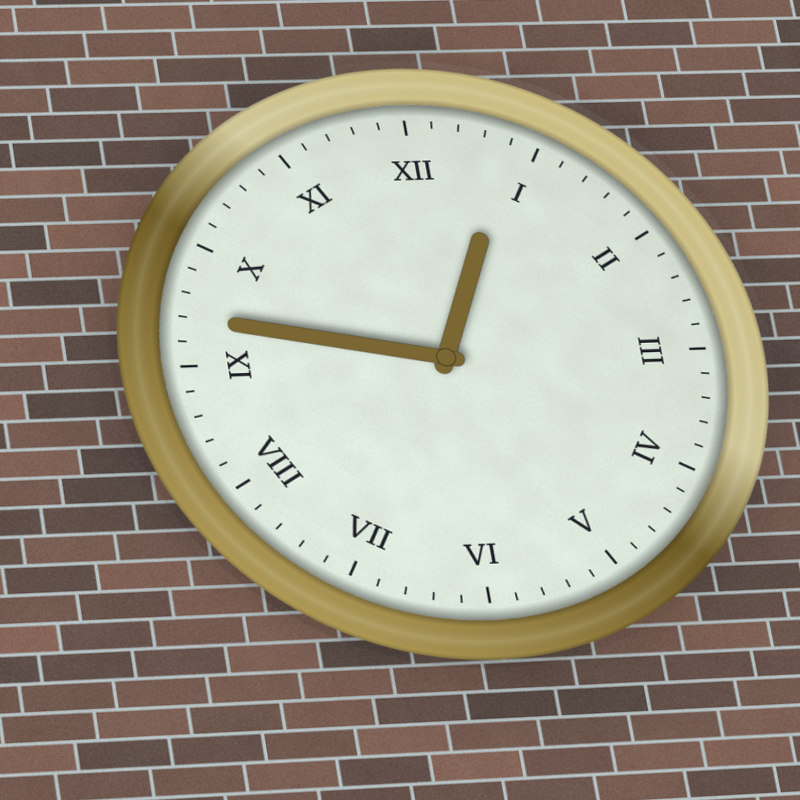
12:47
